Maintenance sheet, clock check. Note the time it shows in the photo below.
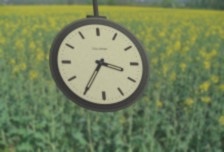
3:35
